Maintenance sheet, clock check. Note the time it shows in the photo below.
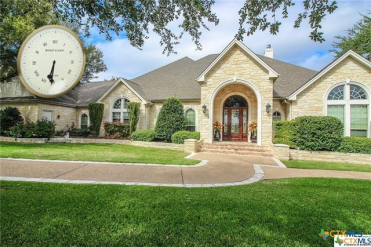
6:31
